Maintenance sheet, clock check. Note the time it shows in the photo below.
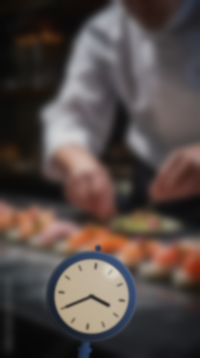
3:40
